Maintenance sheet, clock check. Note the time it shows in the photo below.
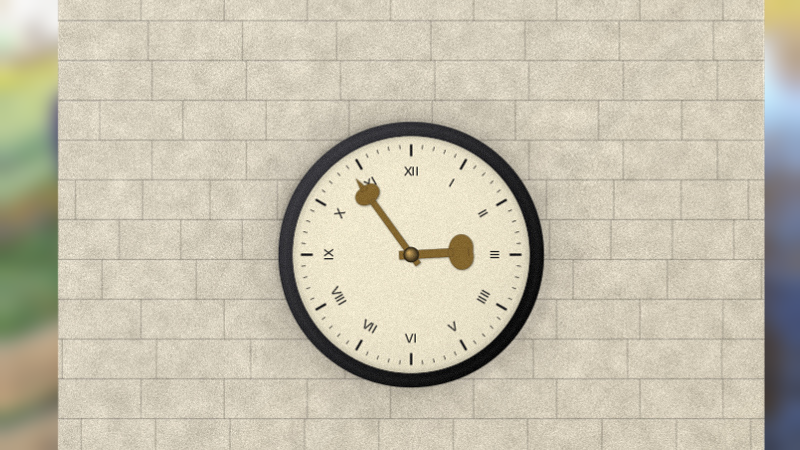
2:54
